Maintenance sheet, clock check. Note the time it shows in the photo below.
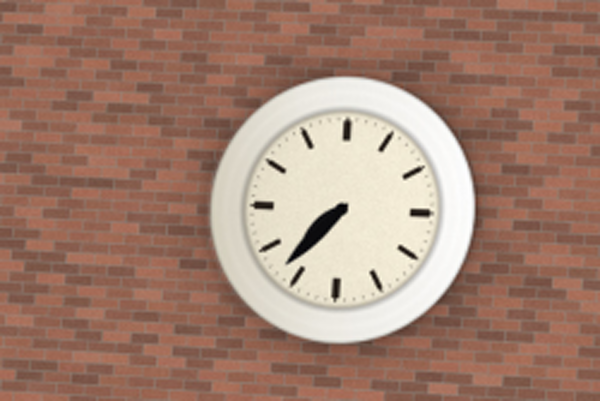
7:37
